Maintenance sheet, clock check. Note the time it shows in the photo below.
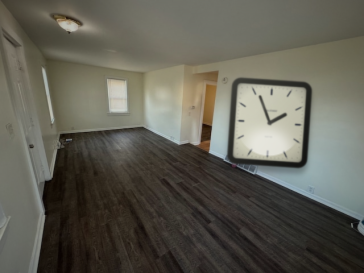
1:56
